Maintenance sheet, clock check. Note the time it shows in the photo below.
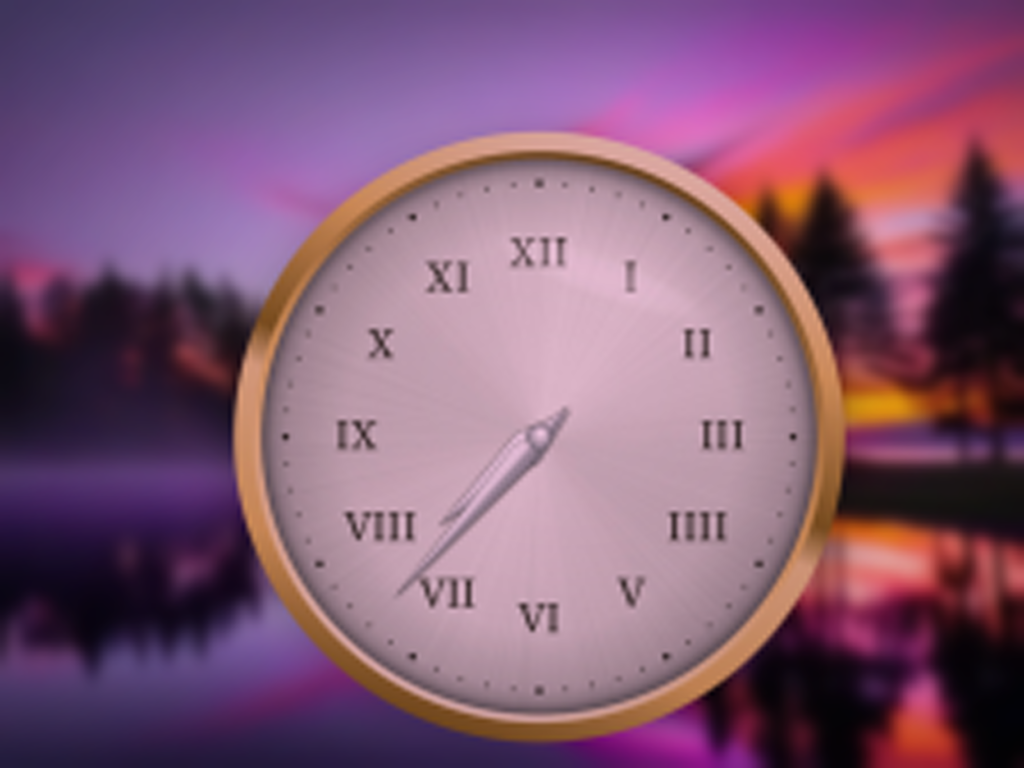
7:37
